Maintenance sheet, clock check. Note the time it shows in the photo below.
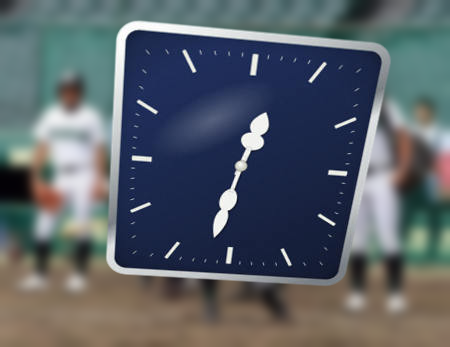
12:32
